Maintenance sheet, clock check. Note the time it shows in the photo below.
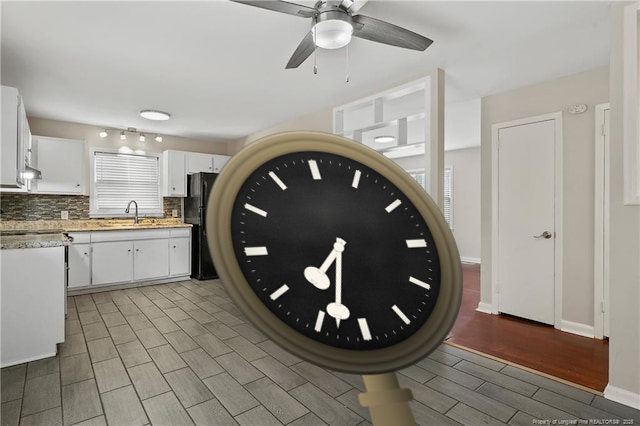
7:33
